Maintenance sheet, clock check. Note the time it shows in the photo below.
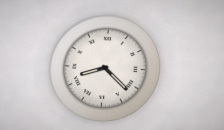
8:22
